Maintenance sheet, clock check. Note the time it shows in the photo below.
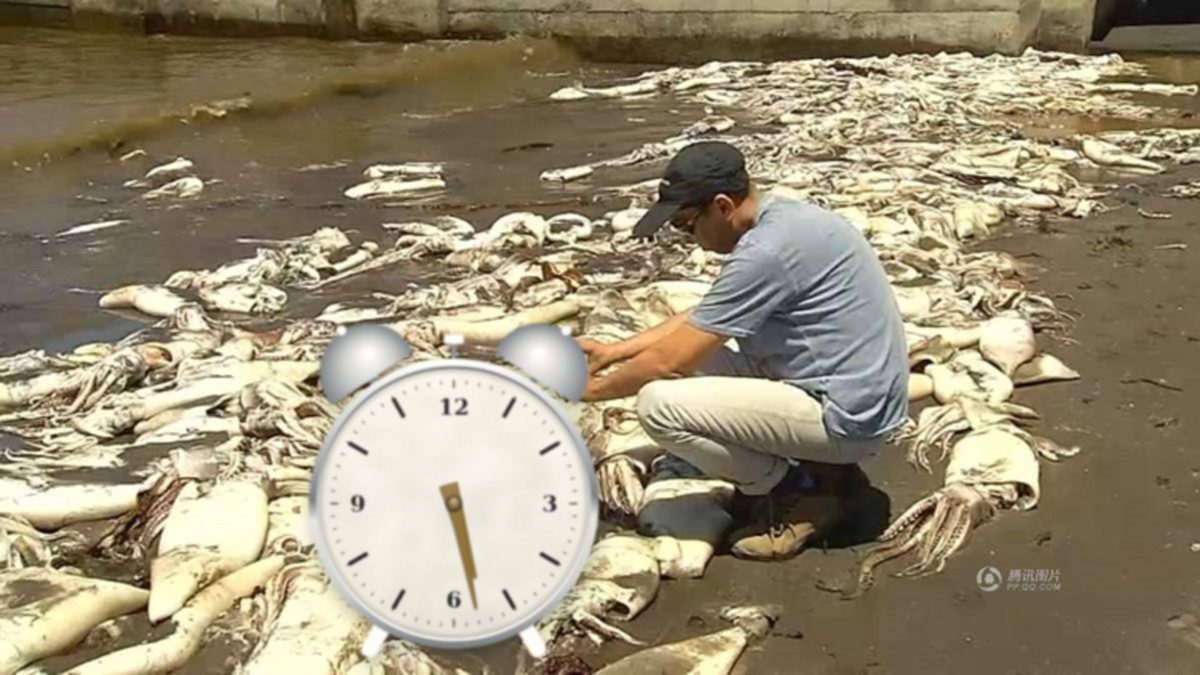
5:28
